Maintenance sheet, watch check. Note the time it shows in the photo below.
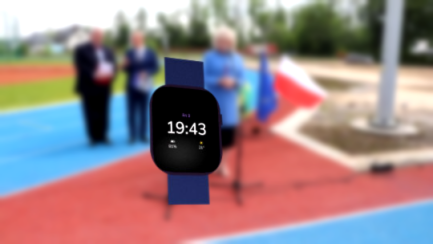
19:43
